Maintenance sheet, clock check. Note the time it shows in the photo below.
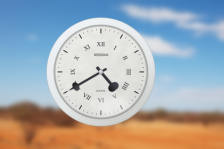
4:40
